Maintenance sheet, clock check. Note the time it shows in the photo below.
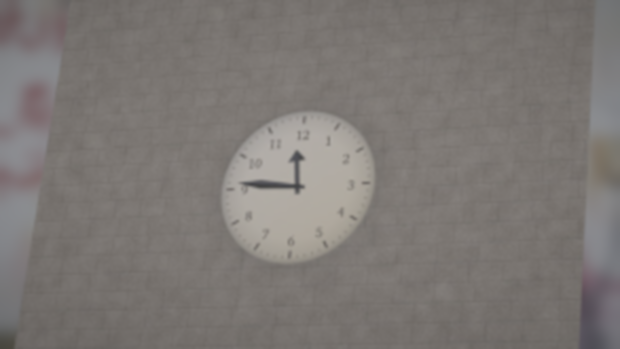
11:46
